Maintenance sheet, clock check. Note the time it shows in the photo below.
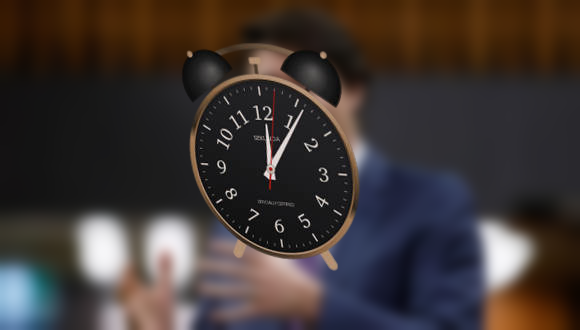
12:06:02
